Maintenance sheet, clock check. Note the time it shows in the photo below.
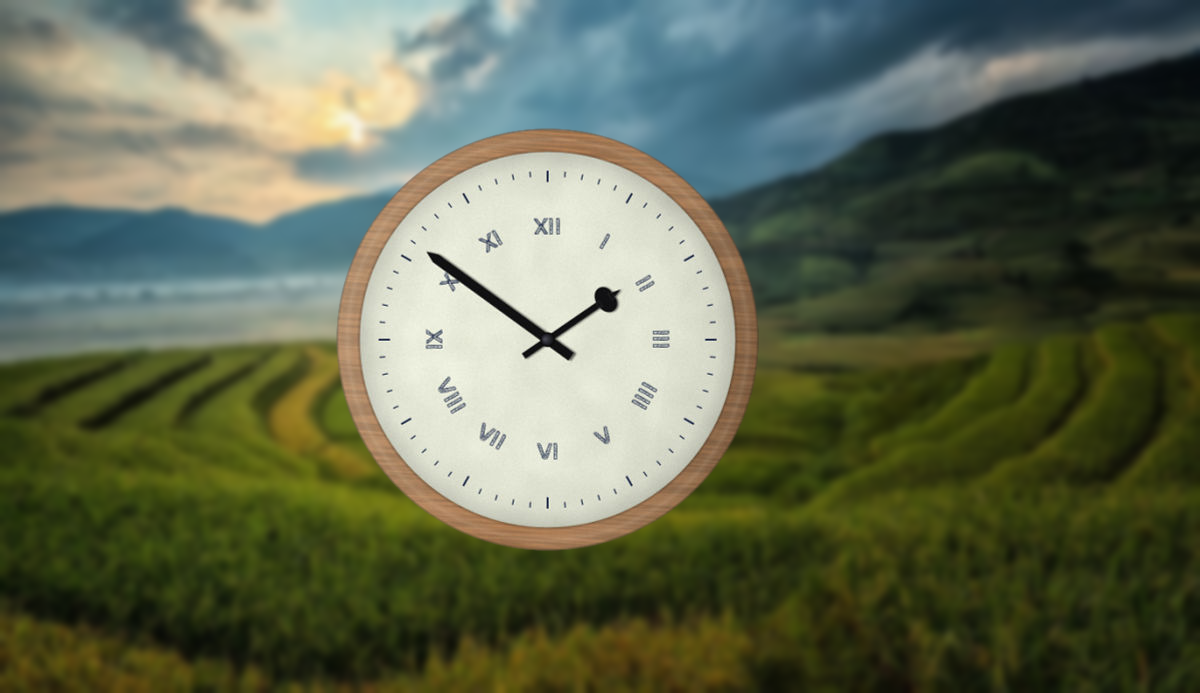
1:51
